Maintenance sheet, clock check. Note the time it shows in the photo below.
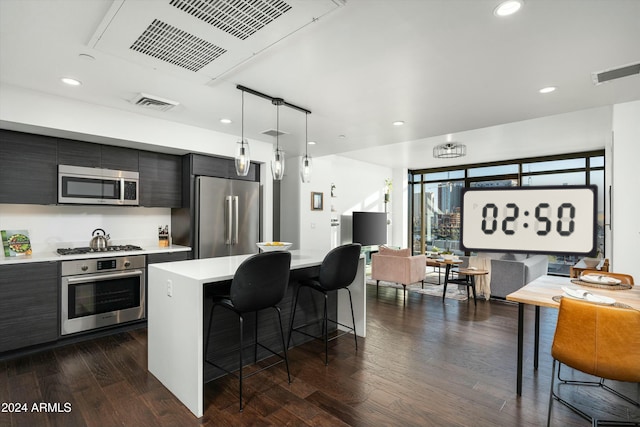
2:50
